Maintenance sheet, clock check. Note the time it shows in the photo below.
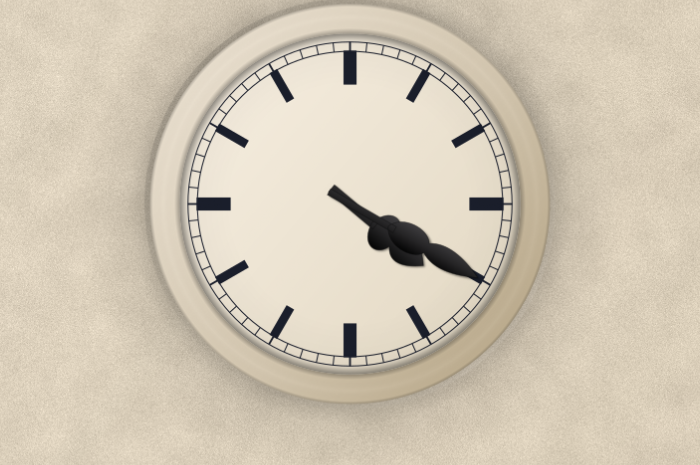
4:20
